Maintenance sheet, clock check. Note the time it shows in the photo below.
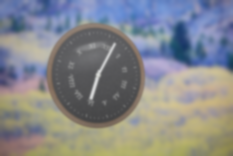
6:02
